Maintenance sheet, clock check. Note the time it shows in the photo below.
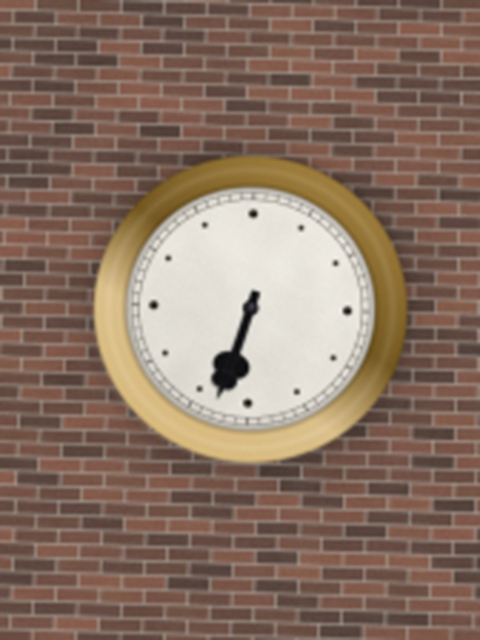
6:33
